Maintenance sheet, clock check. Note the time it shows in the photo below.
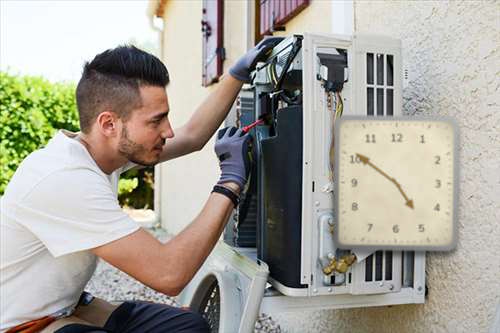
4:51
